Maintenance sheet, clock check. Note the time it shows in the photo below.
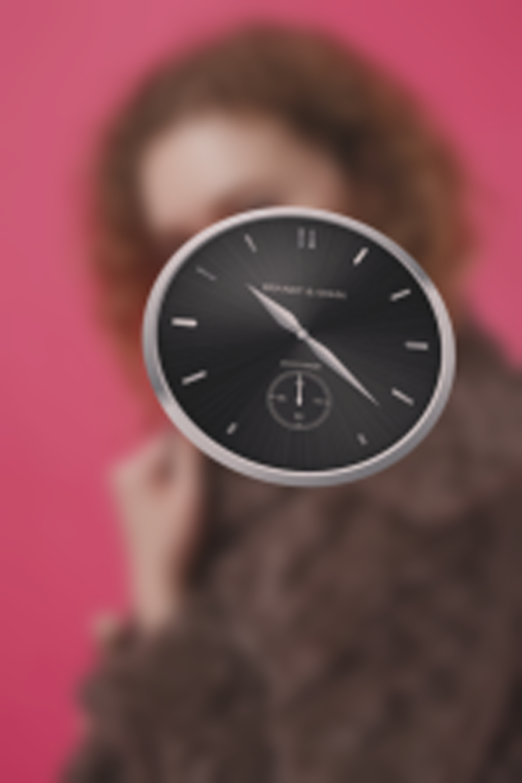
10:22
